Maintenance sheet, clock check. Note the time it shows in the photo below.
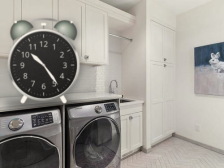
10:24
